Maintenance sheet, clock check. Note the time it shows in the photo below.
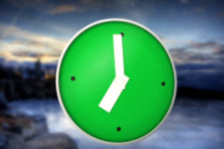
6:59
